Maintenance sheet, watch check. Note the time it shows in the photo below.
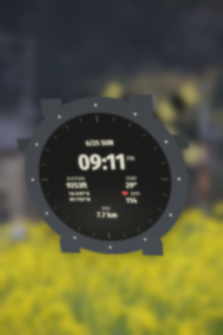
9:11
